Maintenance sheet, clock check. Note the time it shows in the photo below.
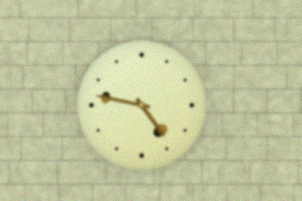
4:47
